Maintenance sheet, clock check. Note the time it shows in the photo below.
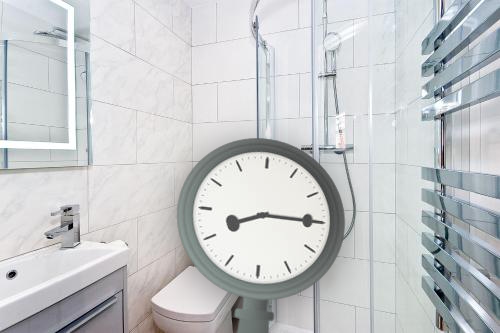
8:15
